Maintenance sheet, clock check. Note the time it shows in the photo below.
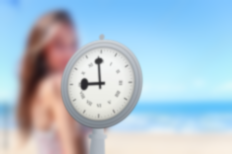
8:59
